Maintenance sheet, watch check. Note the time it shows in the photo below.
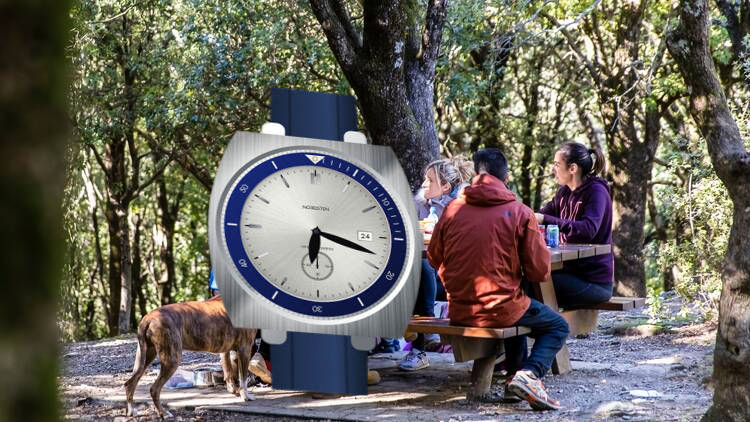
6:18
